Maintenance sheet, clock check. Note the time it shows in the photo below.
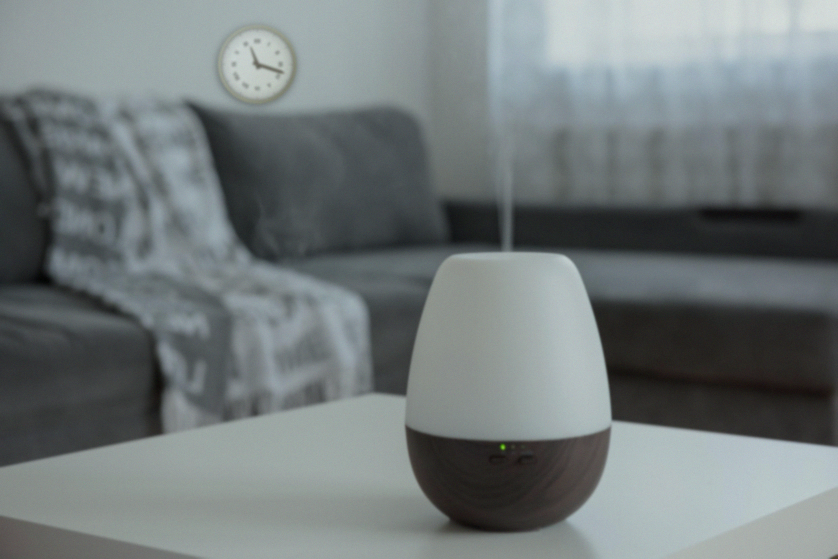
11:18
